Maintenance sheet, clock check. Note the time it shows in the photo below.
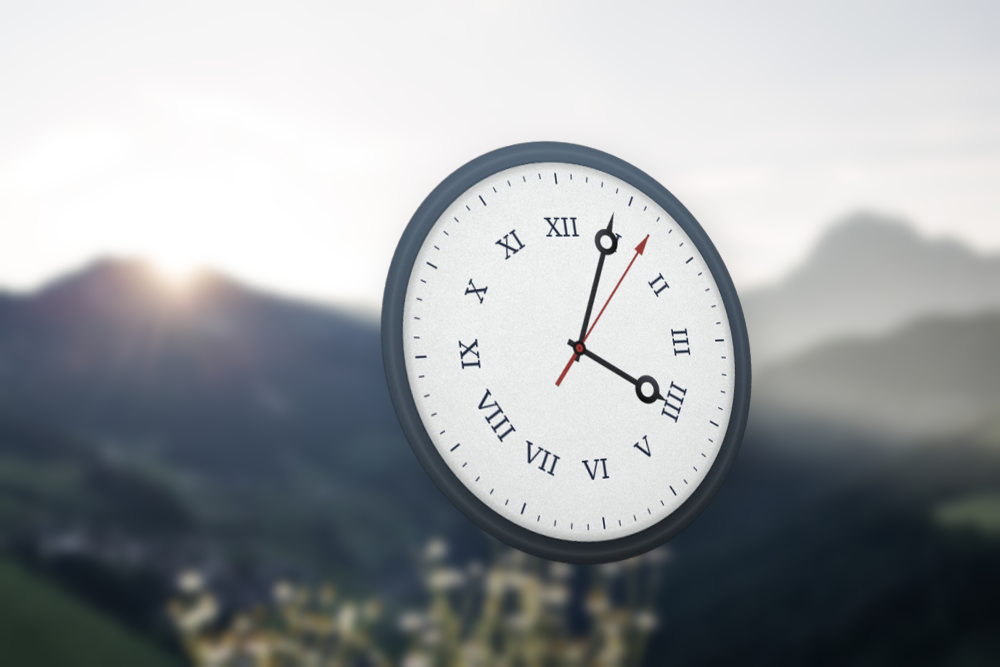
4:04:07
